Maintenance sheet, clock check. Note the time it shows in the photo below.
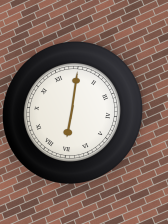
7:05
